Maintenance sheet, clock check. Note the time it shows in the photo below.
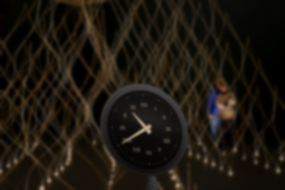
10:40
